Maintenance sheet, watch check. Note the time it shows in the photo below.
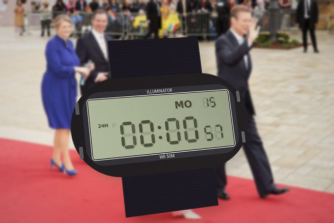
0:00:57
